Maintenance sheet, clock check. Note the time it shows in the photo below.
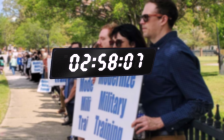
2:58:07
